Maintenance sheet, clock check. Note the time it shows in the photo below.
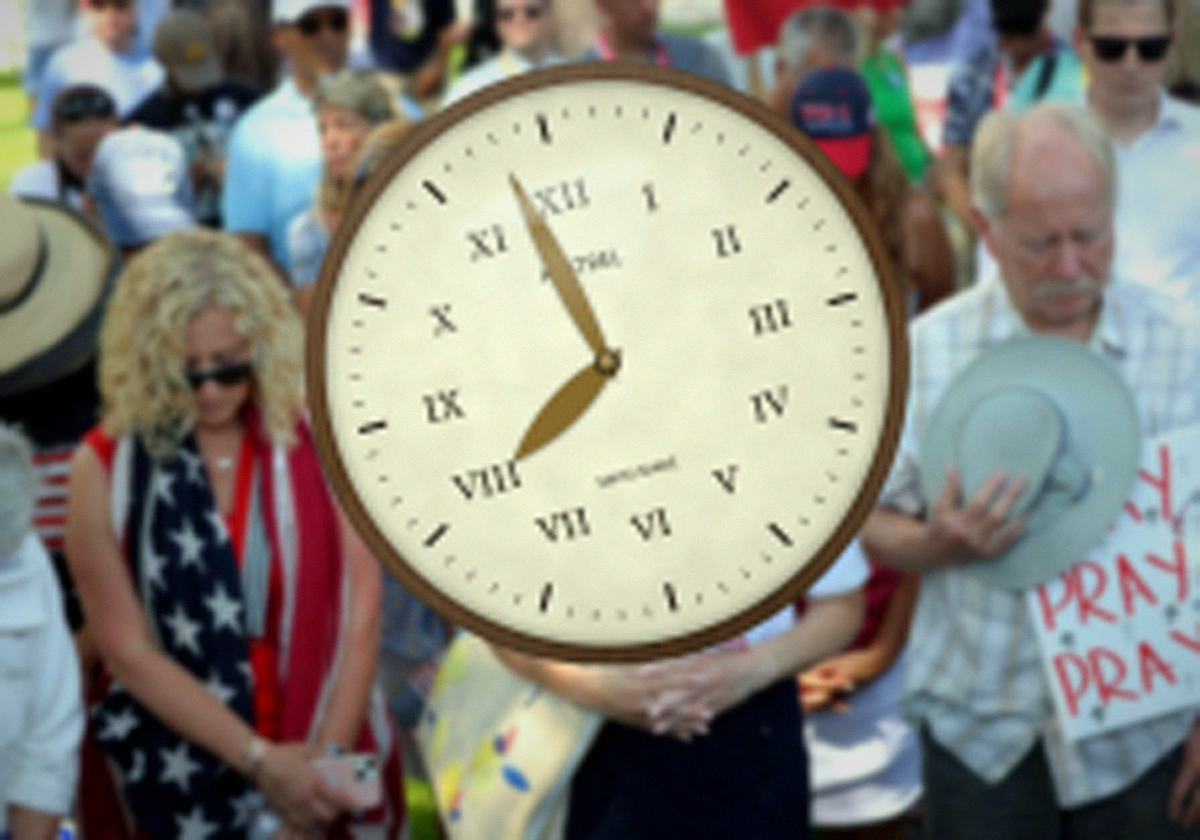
7:58
